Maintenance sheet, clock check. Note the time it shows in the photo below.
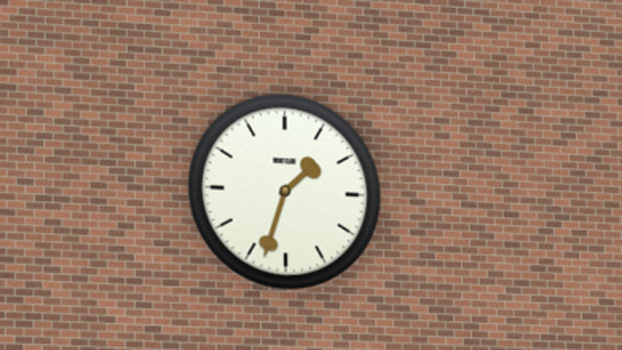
1:33
